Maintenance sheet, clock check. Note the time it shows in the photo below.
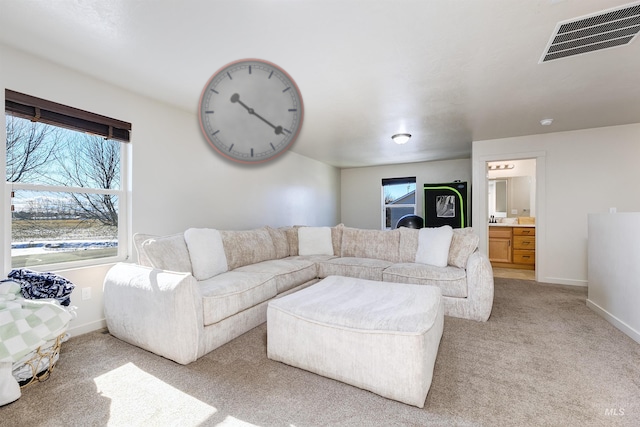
10:21
